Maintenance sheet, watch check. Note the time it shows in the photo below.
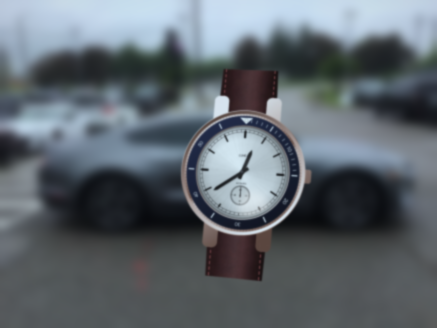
12:39
